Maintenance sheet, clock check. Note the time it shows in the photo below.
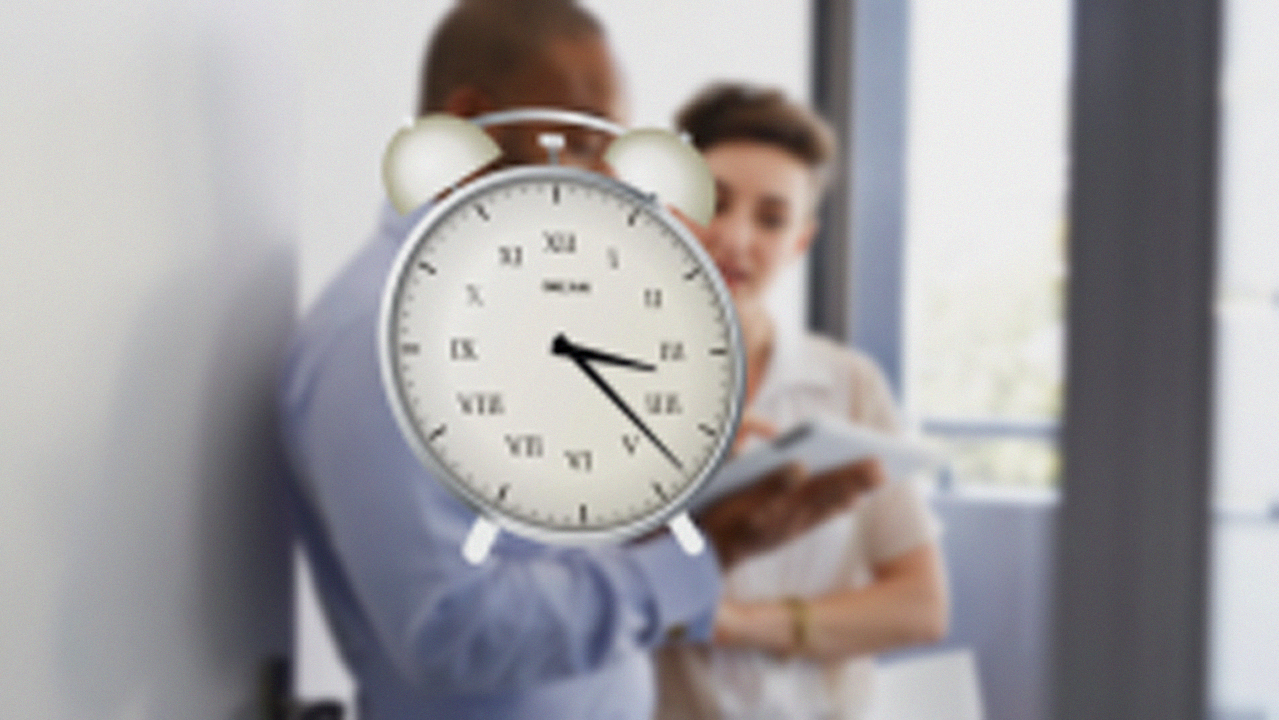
3:23
